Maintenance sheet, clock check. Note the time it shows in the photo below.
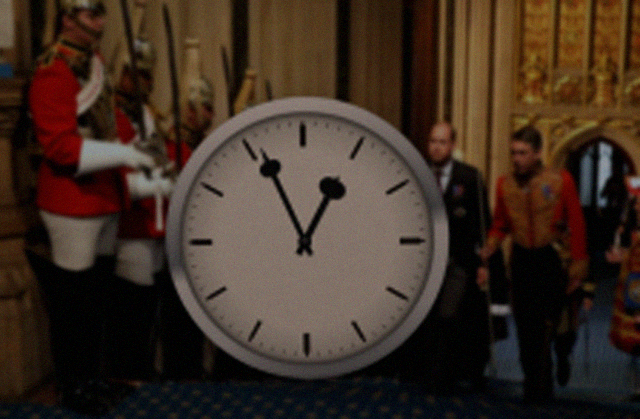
12:56
